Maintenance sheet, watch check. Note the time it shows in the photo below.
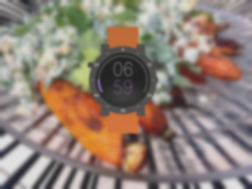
6:59
